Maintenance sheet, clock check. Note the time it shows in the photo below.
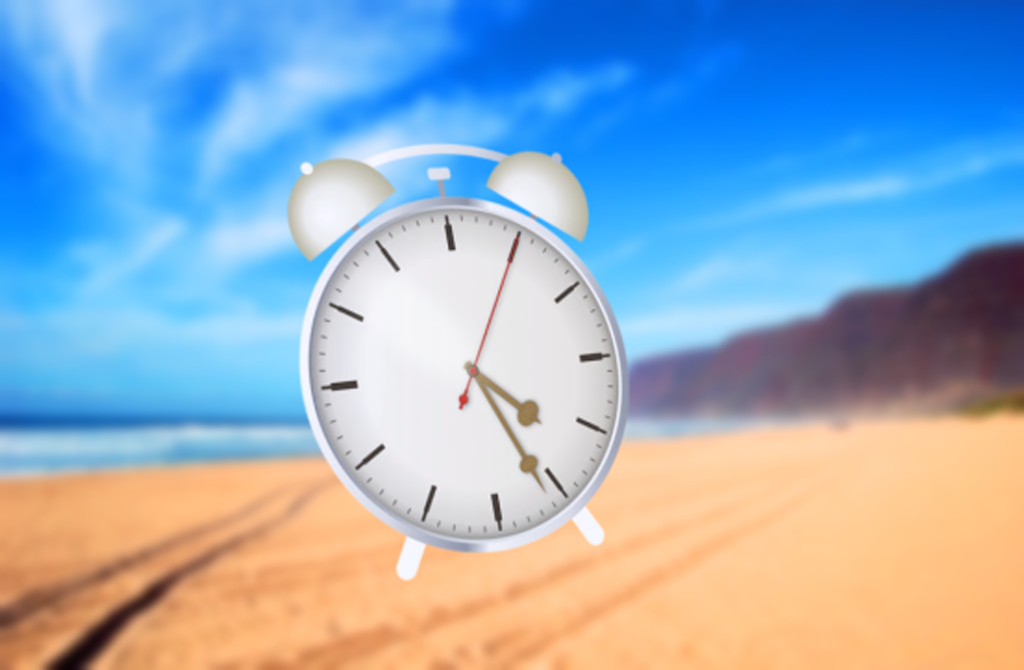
4:26:05
